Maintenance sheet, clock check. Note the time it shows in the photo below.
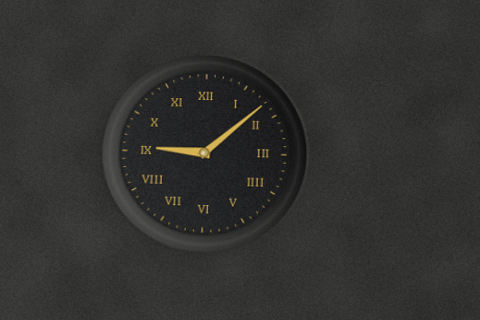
9:08
